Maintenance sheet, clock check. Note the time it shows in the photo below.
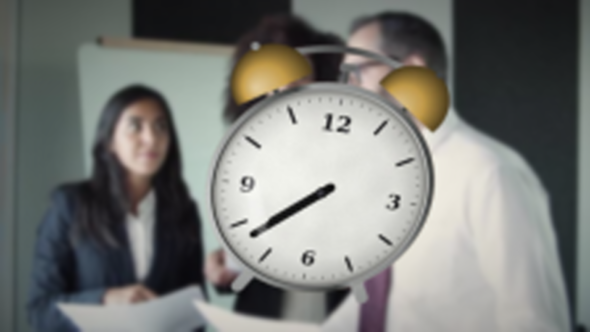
7:38
